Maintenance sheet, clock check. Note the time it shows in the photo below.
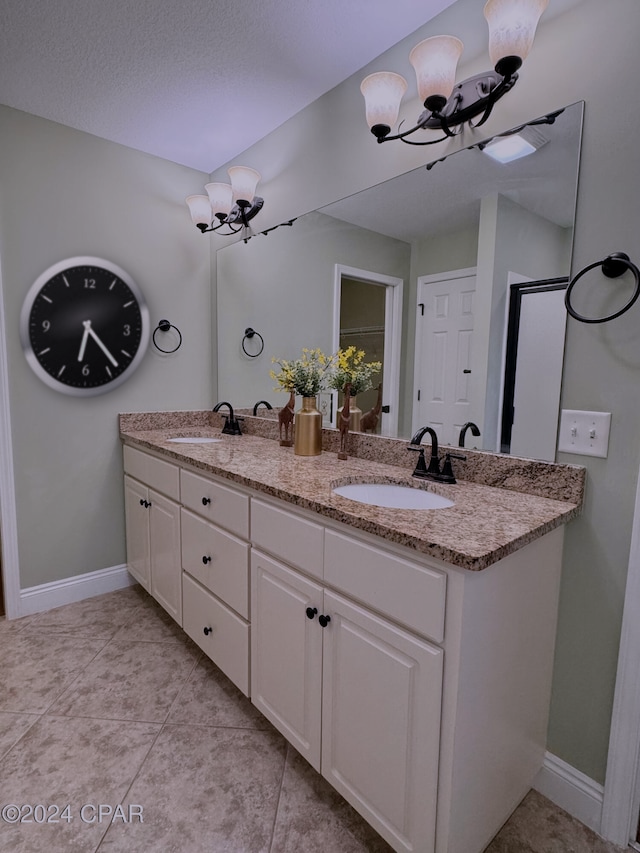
6:23
